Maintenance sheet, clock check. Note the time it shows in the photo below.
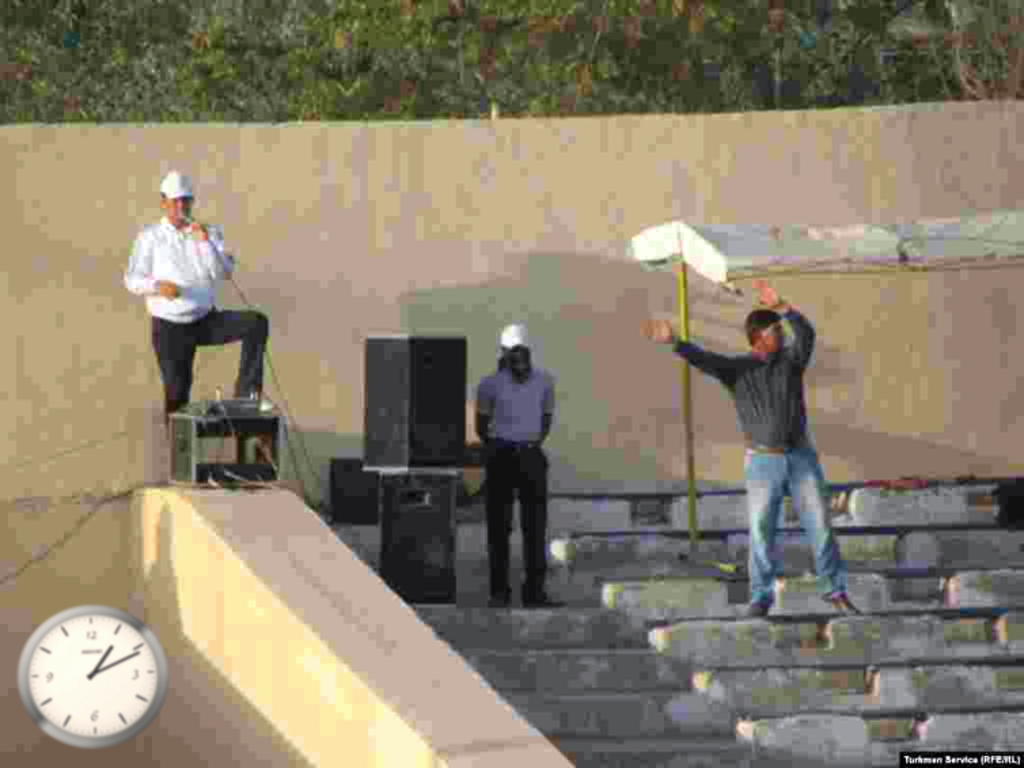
1:11
